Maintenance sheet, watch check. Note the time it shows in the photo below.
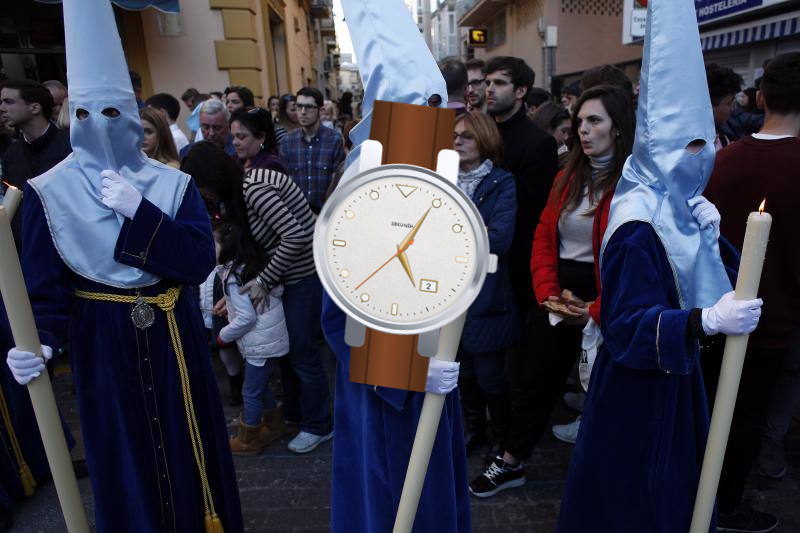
5:04:37
